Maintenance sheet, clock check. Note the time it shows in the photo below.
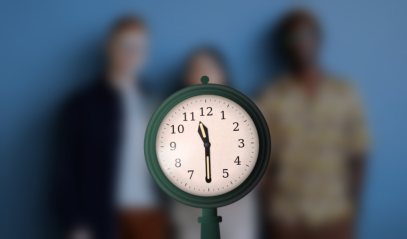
11:30
